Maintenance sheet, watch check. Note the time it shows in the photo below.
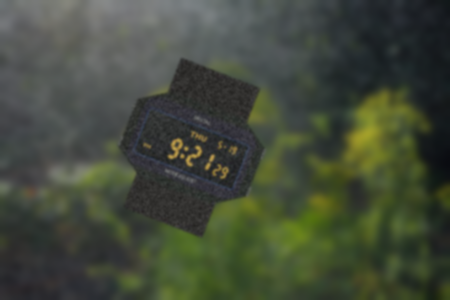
9:21:29
